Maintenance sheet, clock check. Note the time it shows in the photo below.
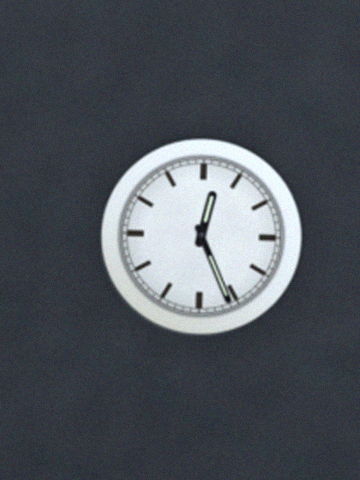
12:26
